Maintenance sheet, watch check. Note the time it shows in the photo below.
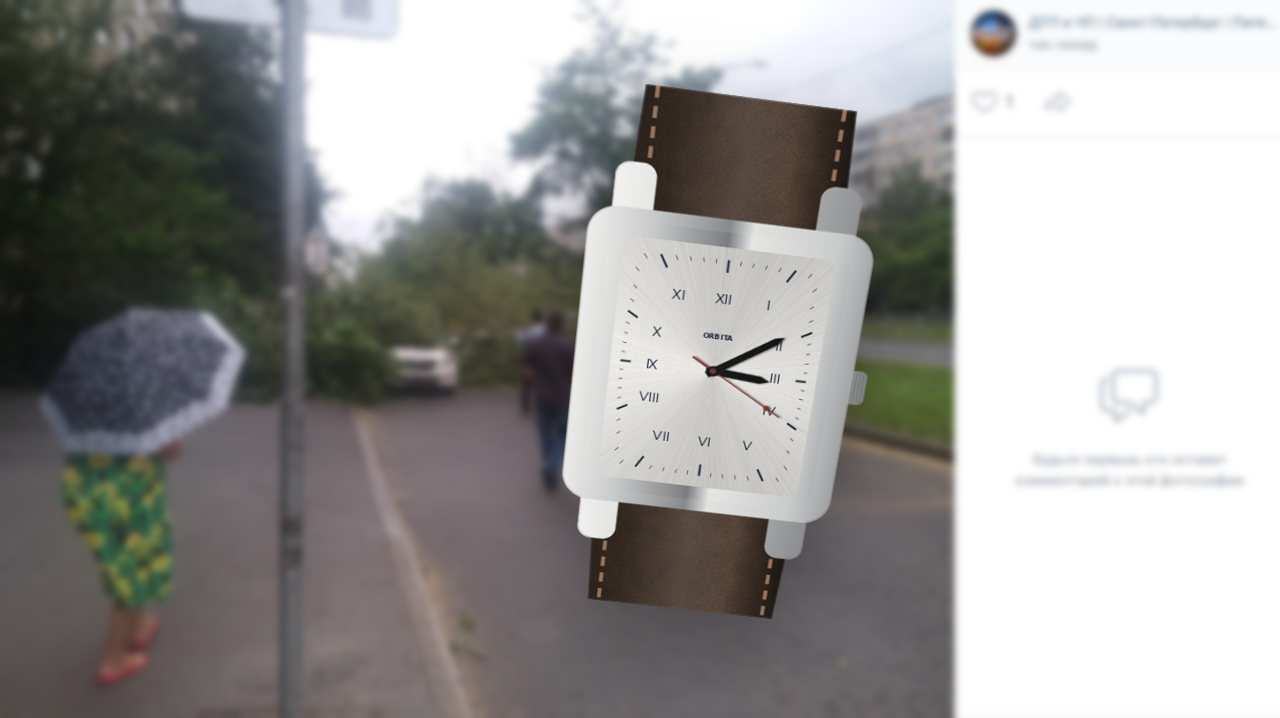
3:09:20
